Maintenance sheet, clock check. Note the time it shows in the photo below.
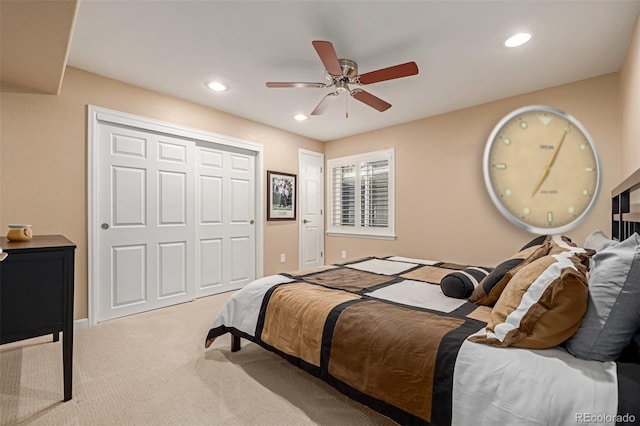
7:05
